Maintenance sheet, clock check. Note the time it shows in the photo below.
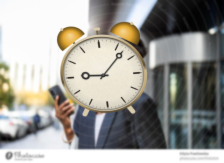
9:07
